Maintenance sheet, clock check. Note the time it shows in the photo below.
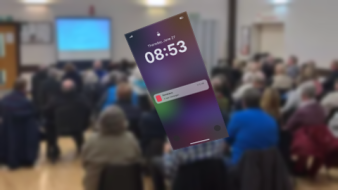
8:53
